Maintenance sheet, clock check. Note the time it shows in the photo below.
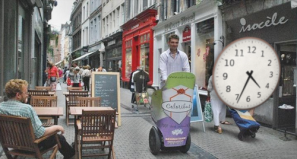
4:34
